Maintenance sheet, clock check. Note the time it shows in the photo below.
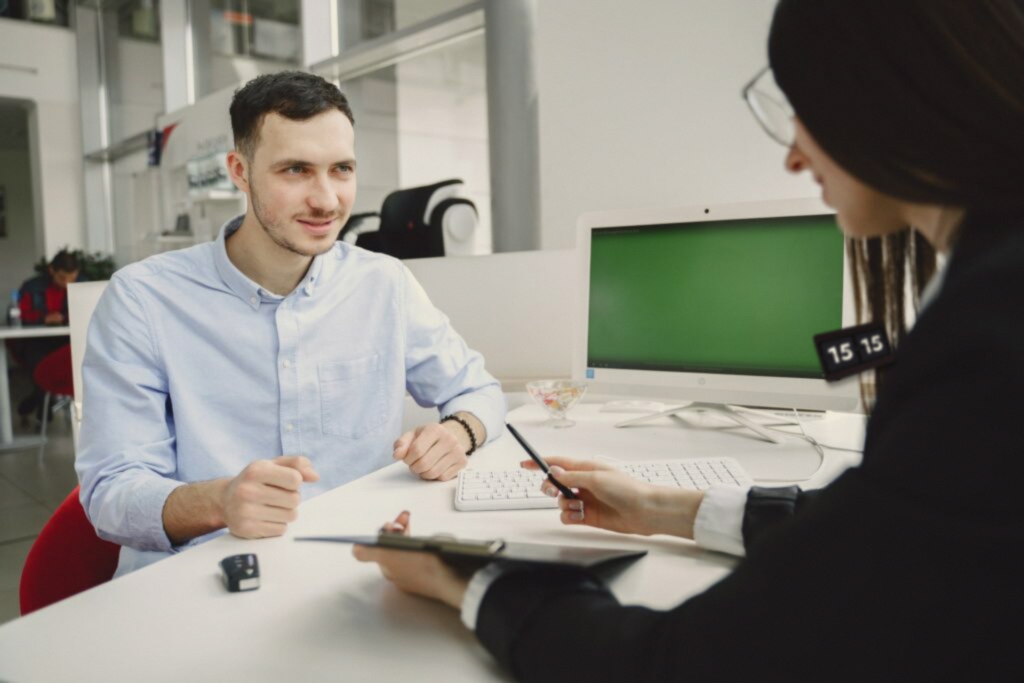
15:15
